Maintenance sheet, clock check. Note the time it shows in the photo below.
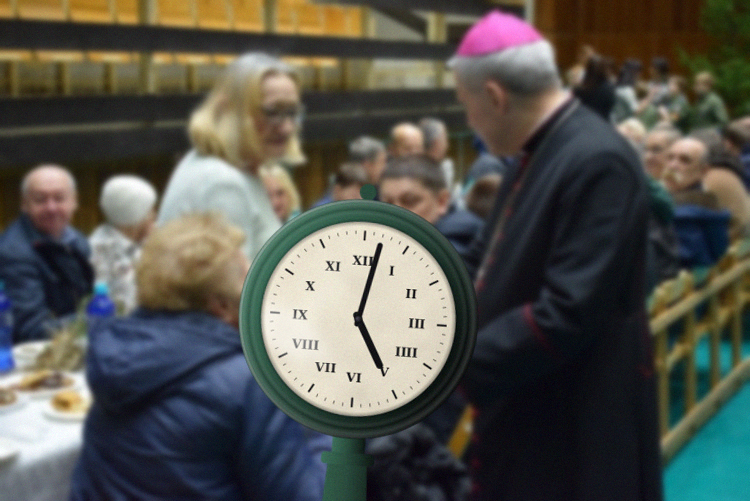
5:02
